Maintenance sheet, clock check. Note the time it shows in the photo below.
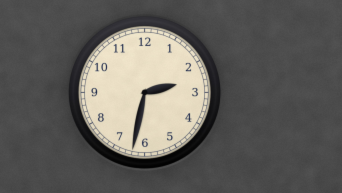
2:32
